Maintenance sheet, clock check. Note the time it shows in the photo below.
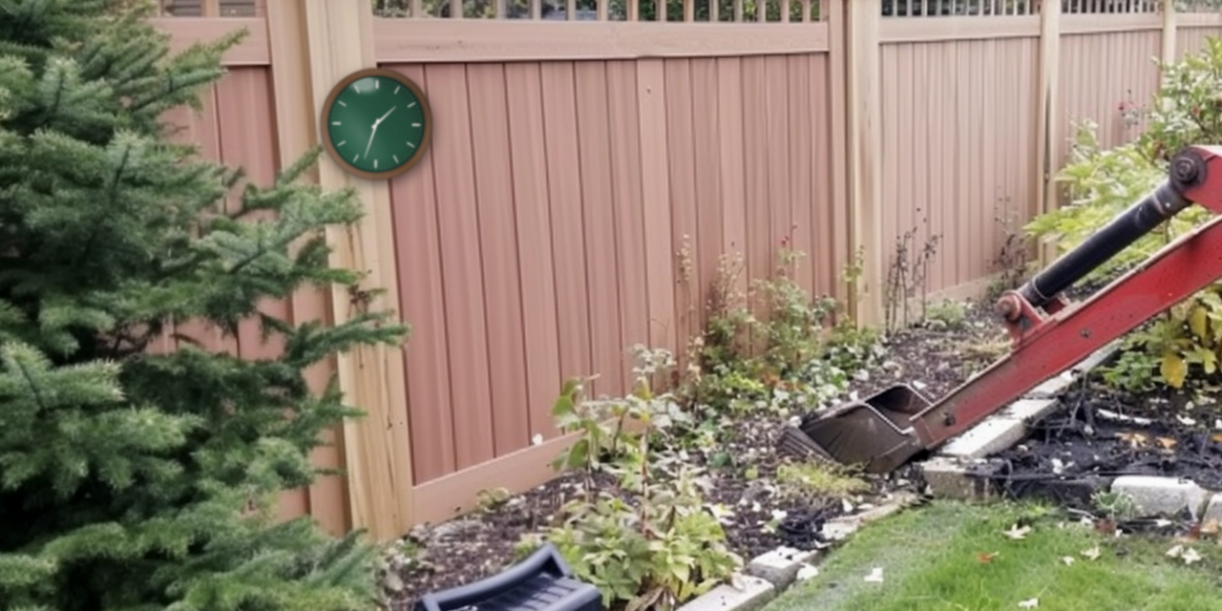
1:33
